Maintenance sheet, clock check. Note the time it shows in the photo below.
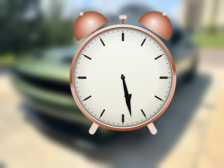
5:28
